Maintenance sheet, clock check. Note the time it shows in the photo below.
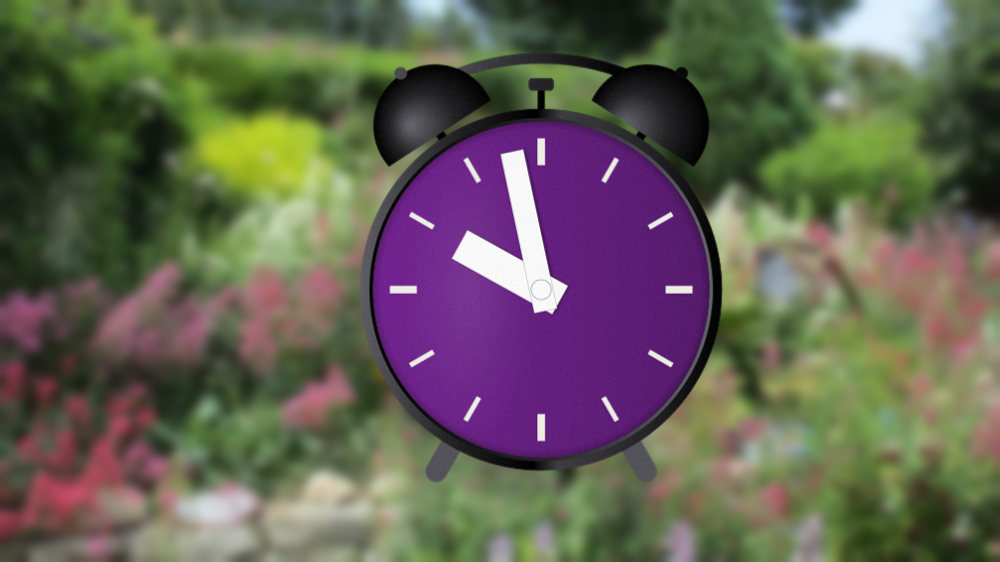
9:58
